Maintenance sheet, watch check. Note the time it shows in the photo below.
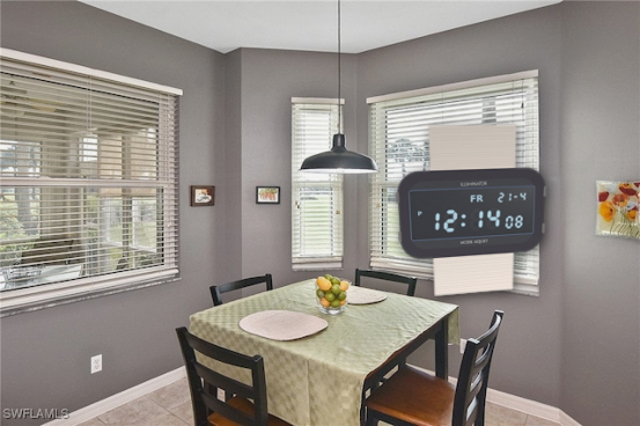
12:14:08
